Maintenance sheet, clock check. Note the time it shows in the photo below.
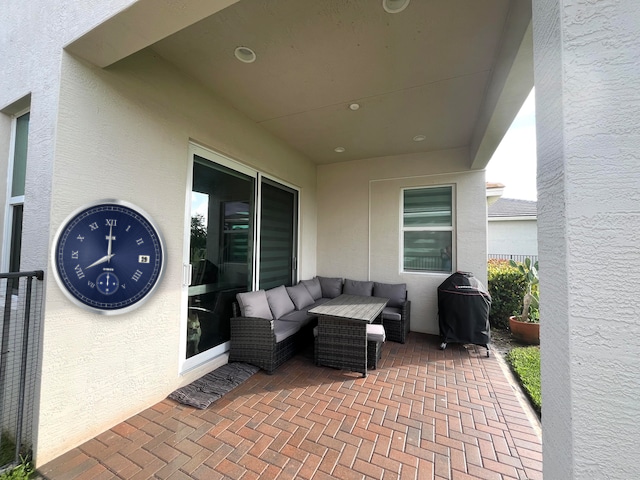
8:00
